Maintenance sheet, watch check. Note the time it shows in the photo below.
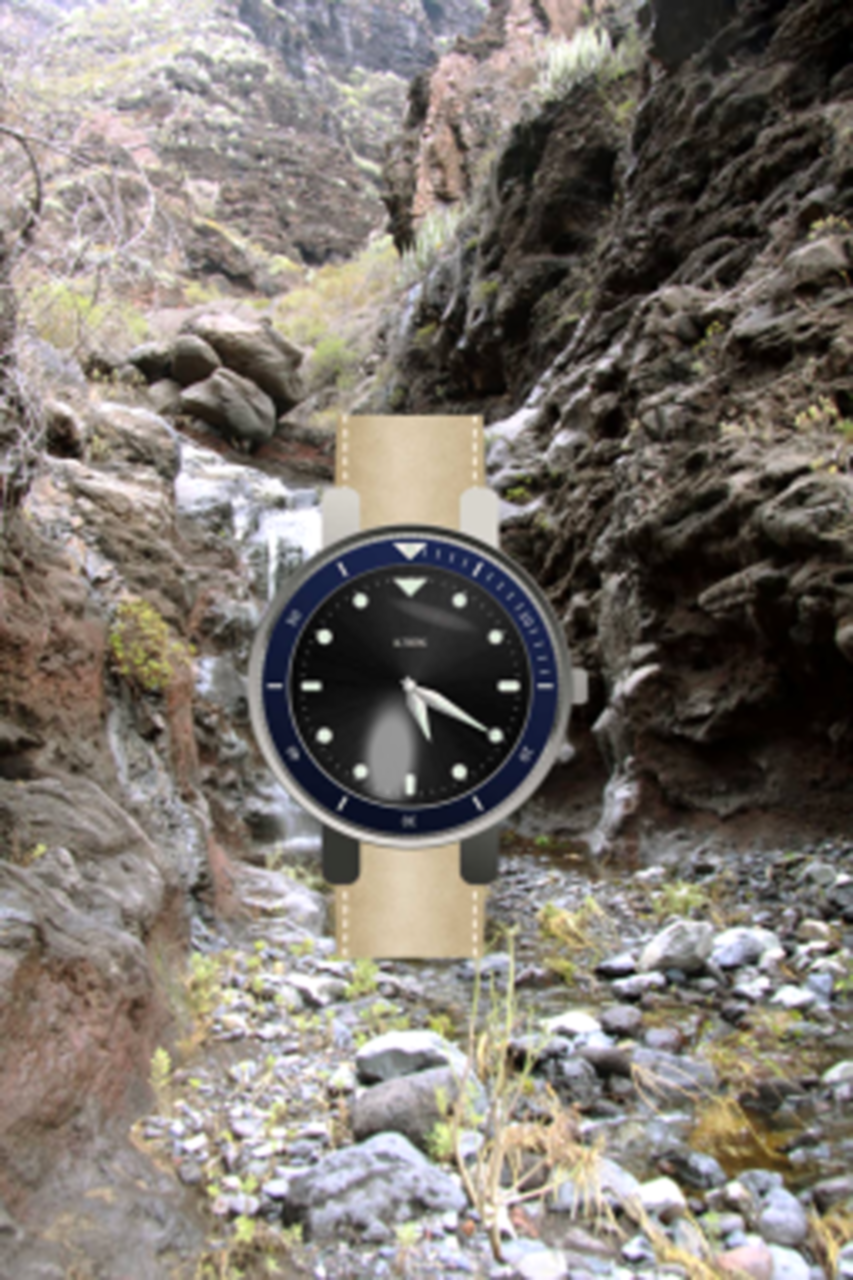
5:20
